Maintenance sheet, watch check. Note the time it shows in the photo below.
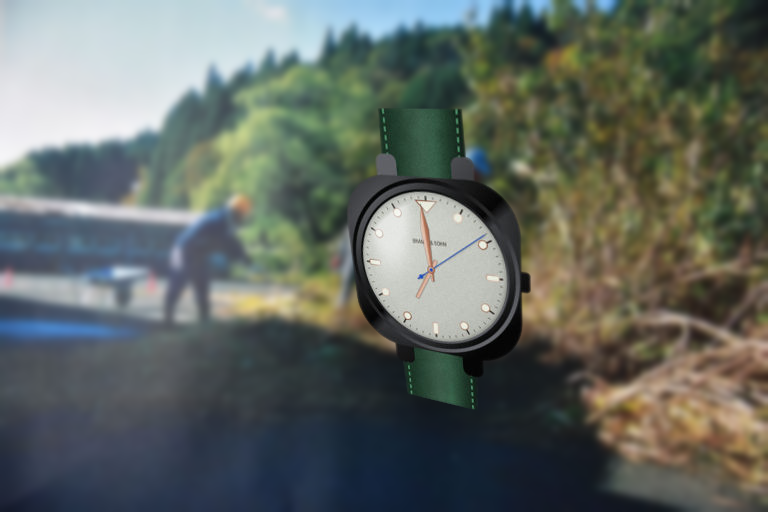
6:59:09
